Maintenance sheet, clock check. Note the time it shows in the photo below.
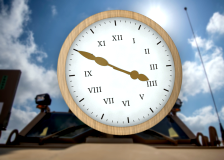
3:50
